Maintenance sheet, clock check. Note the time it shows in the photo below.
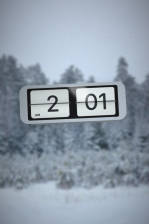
2:01
